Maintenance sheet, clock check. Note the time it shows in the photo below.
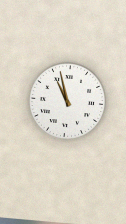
10:57
